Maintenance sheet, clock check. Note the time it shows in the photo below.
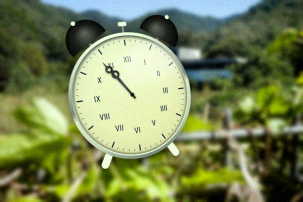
10:54
